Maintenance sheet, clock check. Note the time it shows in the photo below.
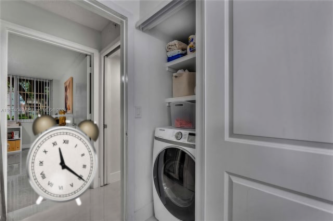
11:20
